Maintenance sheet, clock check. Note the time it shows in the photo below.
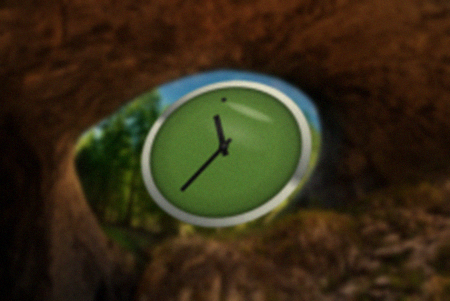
11:37
